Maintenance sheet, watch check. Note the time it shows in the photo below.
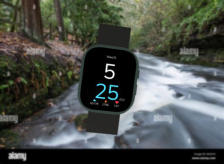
5:25
